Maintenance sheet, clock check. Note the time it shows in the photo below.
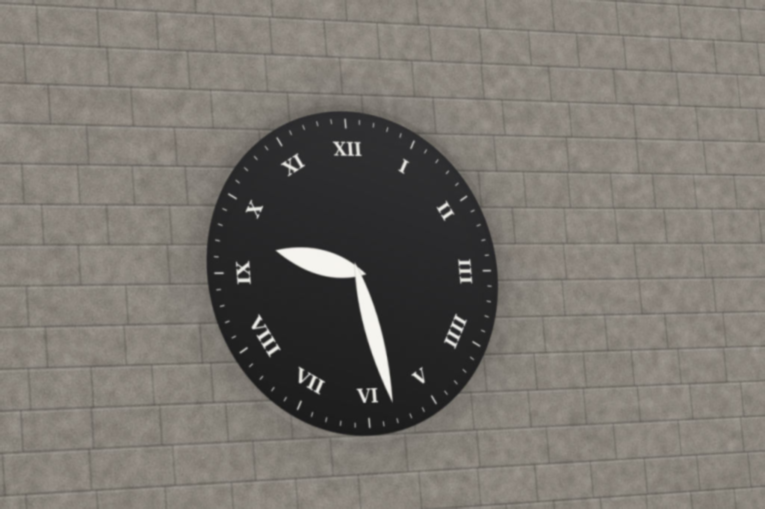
9:28
